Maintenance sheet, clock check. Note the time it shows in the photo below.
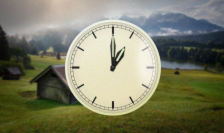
1:00
